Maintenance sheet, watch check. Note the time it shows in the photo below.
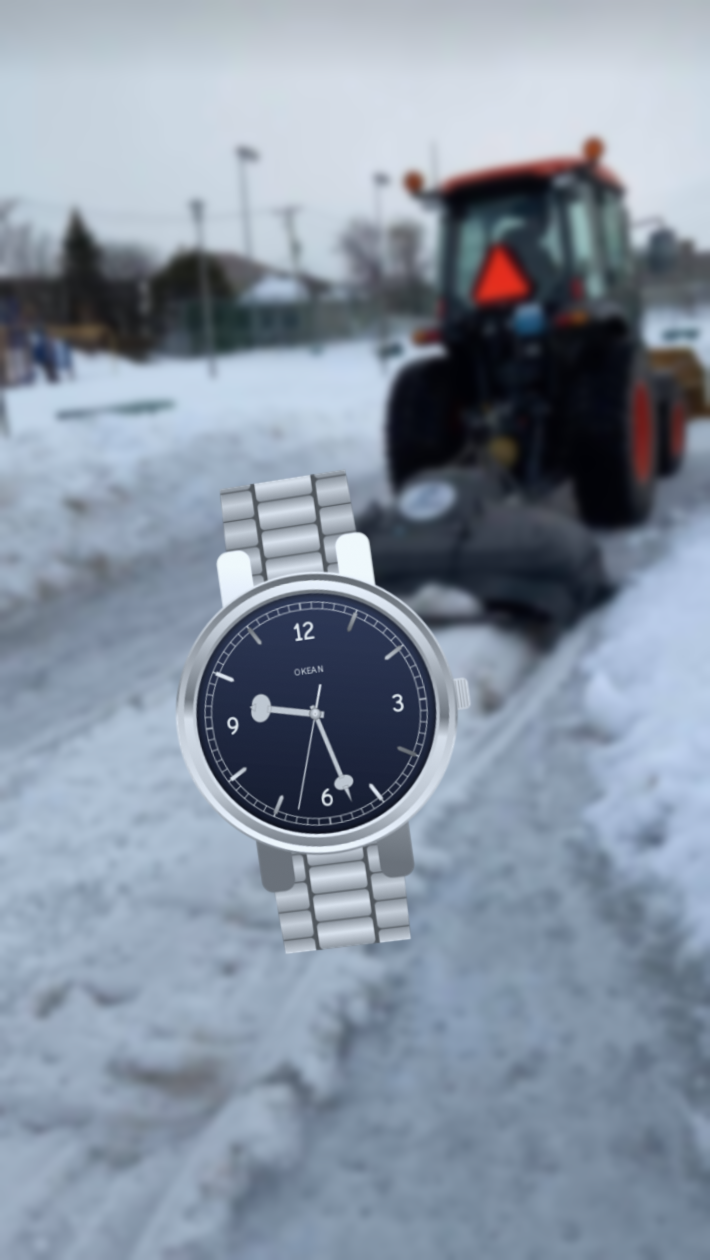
9:27:33
